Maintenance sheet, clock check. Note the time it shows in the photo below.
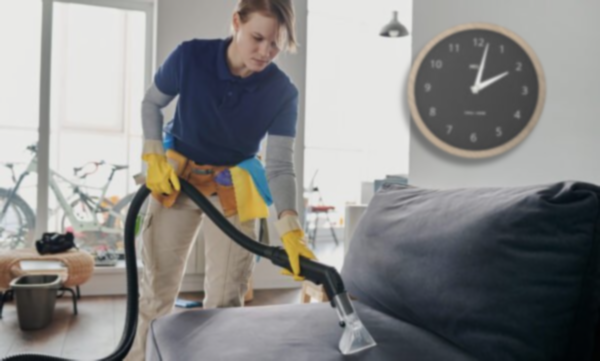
2:02
